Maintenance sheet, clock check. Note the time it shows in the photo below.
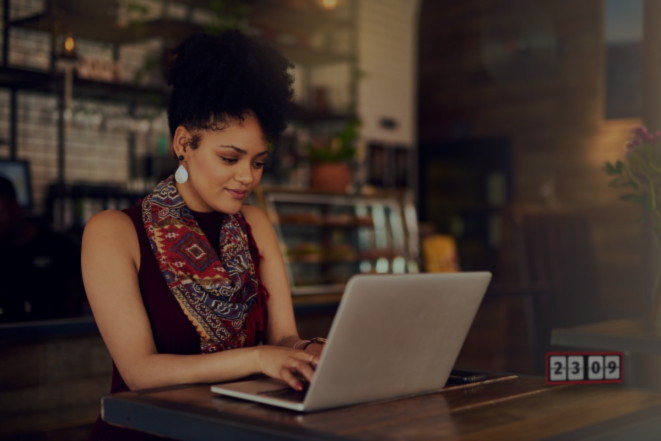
23:09
